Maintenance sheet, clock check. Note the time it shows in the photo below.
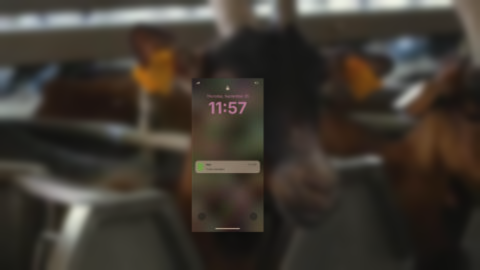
11:57
